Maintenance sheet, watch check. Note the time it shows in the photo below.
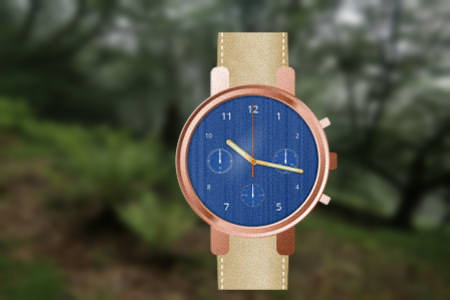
10:17
